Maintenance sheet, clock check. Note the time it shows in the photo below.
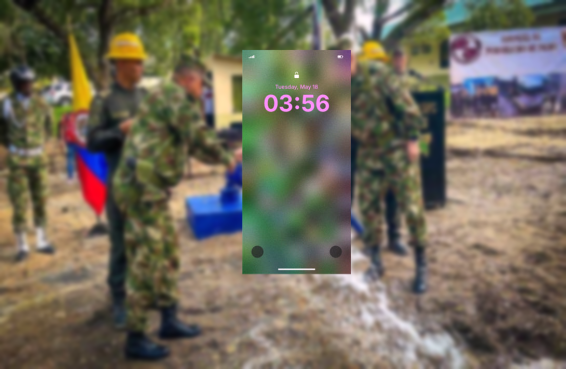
3:56
